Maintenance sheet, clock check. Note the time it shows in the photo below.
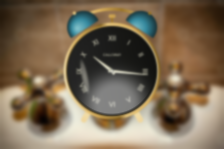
10:16
